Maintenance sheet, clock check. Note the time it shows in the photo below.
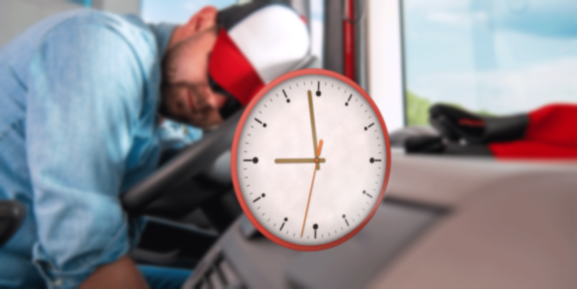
8:58:32
